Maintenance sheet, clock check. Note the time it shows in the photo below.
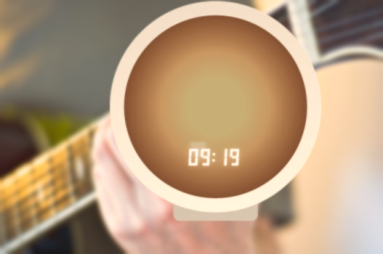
9:19
